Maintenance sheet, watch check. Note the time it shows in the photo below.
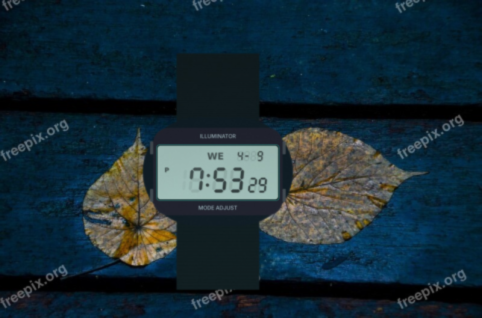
7:53:29
